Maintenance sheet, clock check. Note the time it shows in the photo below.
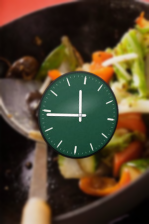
11:44
